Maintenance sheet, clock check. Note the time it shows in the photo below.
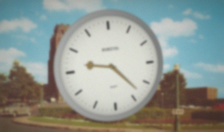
9:23
